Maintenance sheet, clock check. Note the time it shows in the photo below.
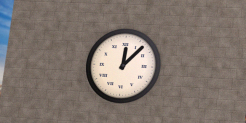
12:07
